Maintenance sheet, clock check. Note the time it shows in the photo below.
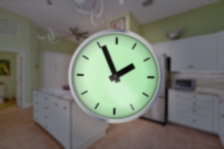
1:56
